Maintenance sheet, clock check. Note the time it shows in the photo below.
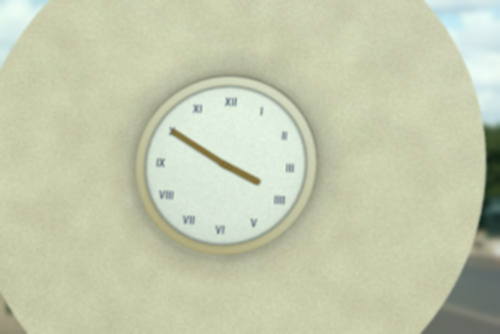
3:50
